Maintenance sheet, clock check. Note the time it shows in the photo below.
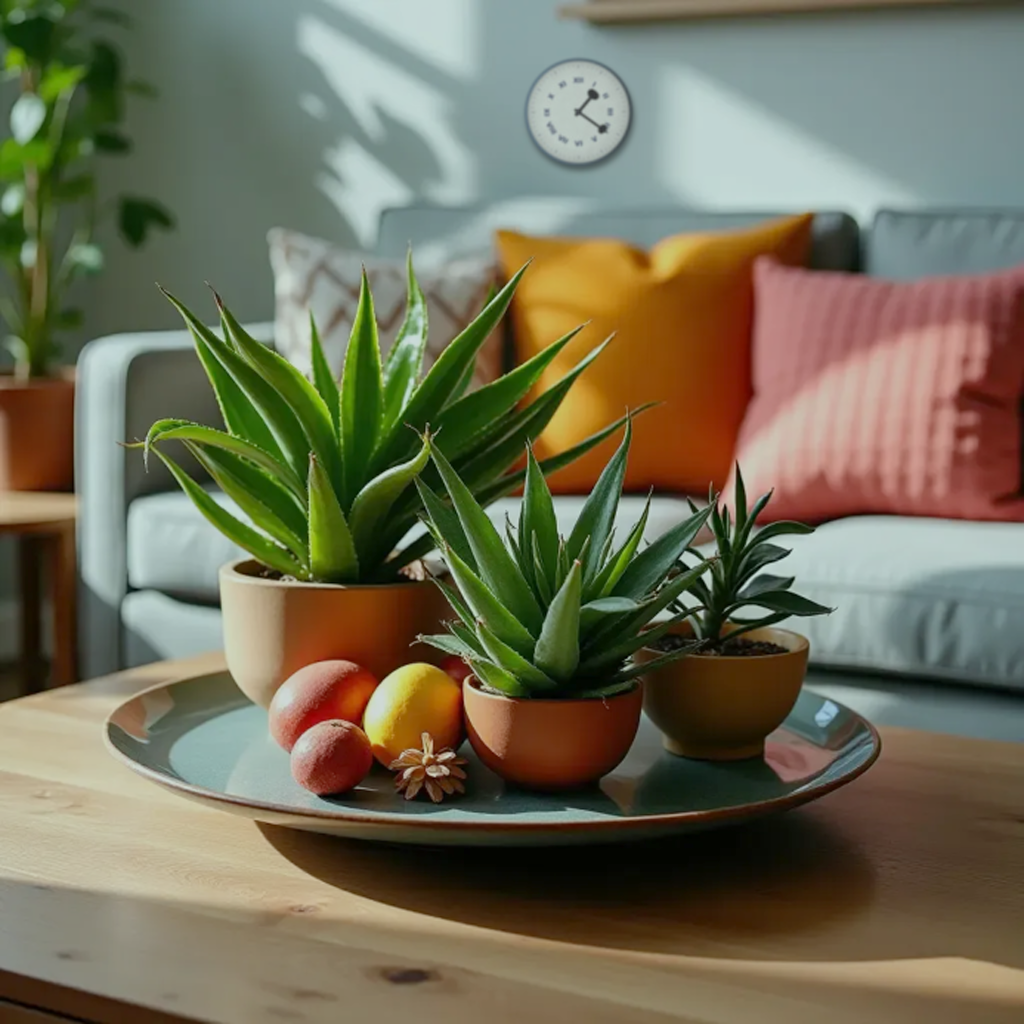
1:21
